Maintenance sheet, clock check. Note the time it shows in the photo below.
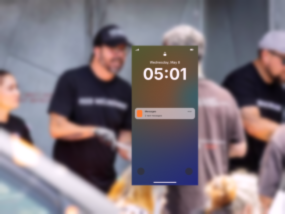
5:01
